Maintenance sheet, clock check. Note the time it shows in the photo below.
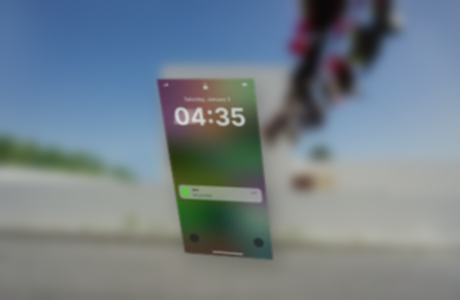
4:35
